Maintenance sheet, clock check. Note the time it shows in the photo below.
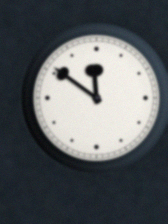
11:51
